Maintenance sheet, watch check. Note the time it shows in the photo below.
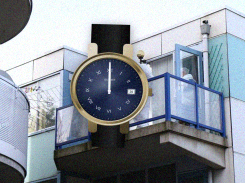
12:00
